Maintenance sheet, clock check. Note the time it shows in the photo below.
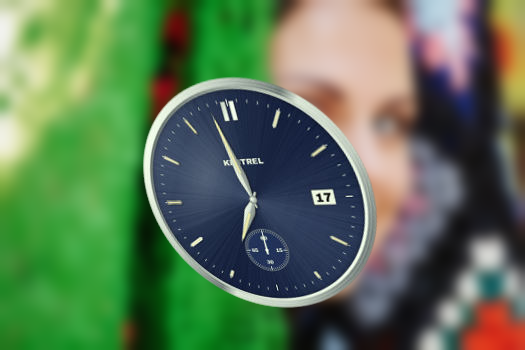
6:58
